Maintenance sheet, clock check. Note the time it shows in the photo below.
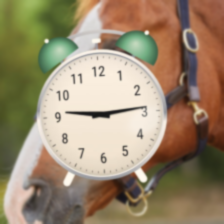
9:14
